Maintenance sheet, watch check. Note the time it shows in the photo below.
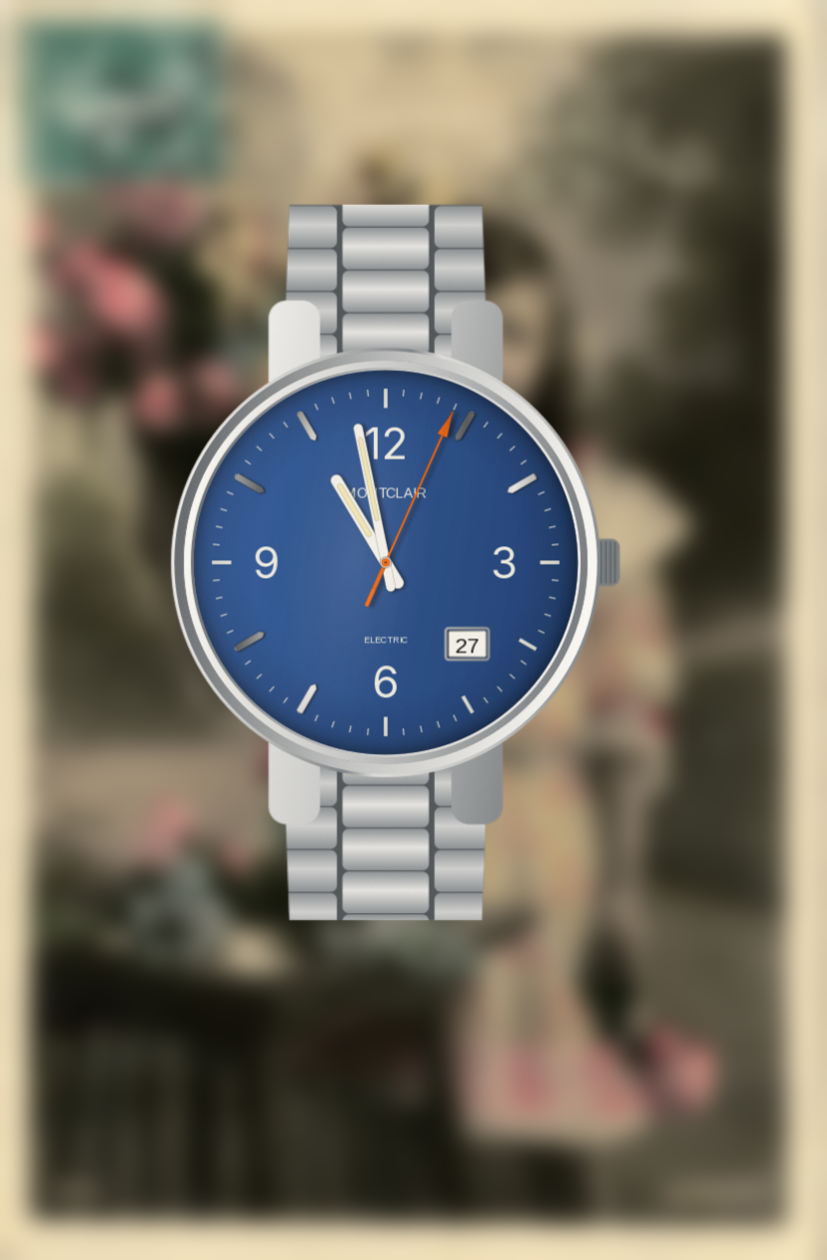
10:58:04
